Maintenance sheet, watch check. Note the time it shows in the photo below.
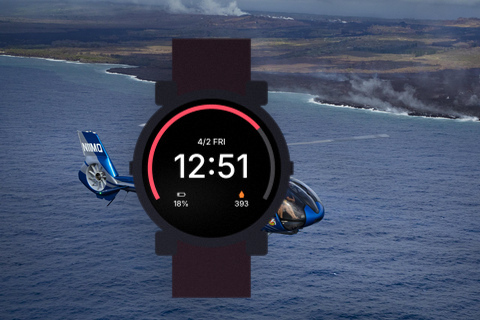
12:51
